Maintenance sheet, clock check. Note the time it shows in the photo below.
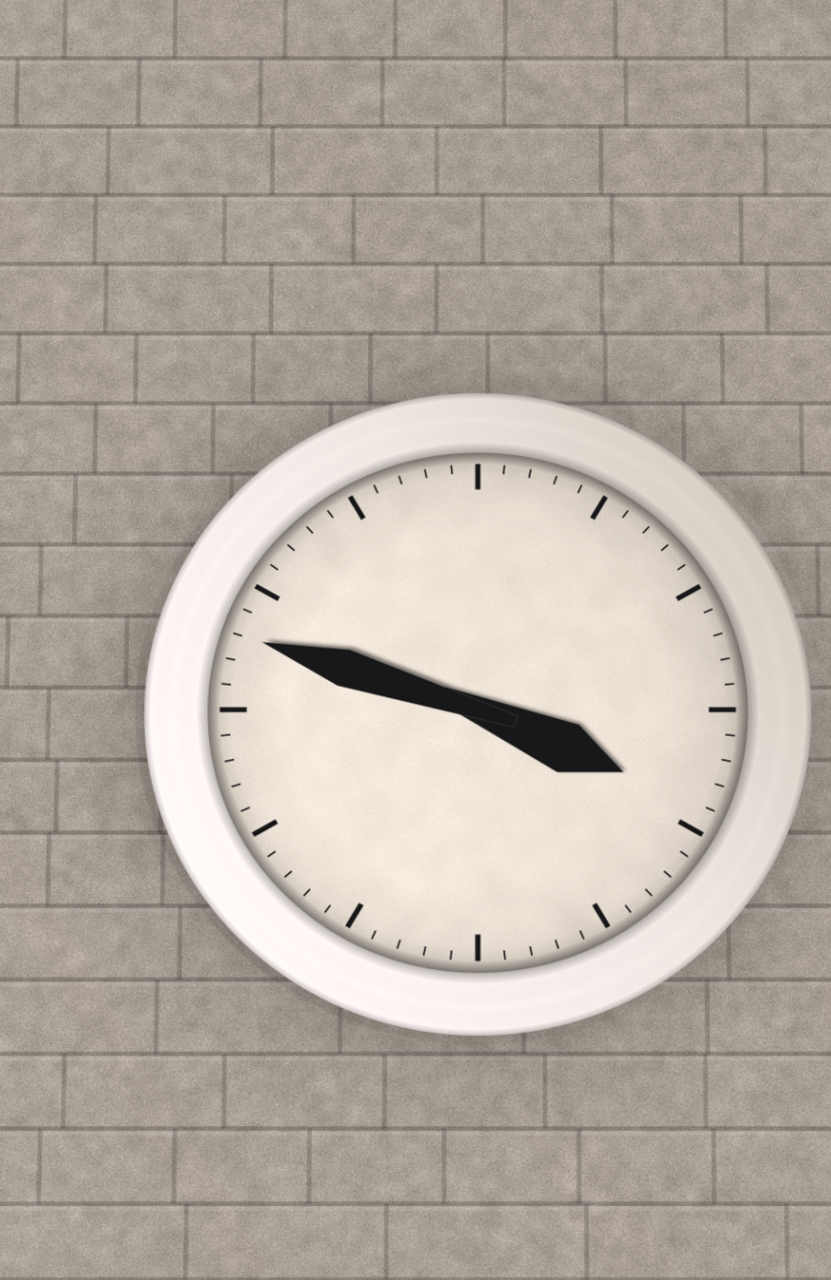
3:48
